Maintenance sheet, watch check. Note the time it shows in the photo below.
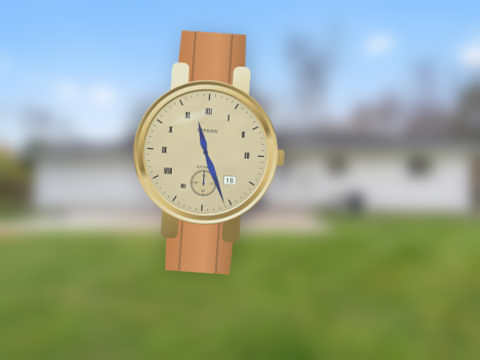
11:26
